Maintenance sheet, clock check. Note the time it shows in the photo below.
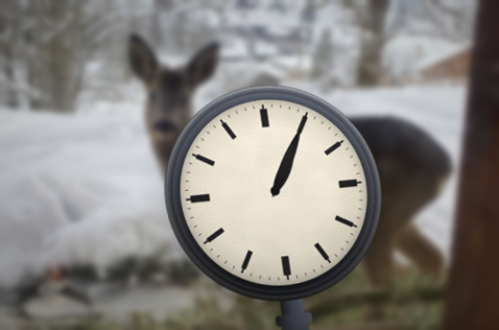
1:05
